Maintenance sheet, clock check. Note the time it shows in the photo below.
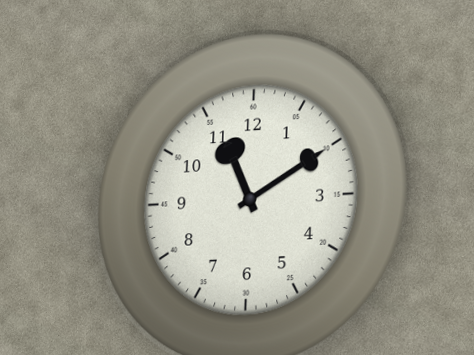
11:10
